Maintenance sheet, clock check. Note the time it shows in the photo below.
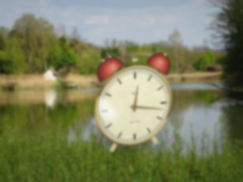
12:17
